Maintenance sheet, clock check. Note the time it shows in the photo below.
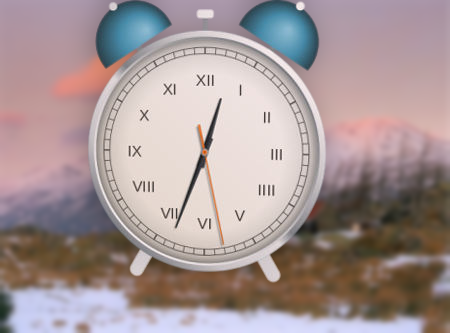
12:33:28
